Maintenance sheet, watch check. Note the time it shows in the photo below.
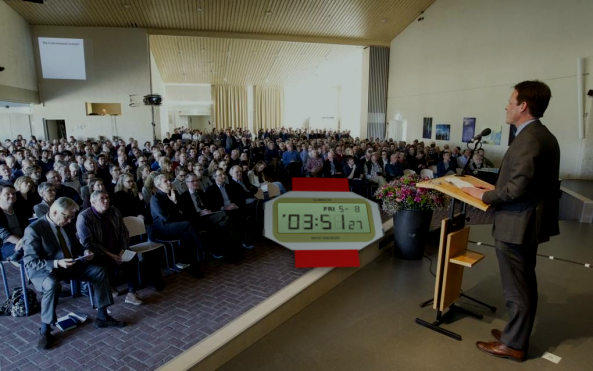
3:51:27
